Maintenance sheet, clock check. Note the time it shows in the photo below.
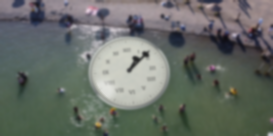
1:08
